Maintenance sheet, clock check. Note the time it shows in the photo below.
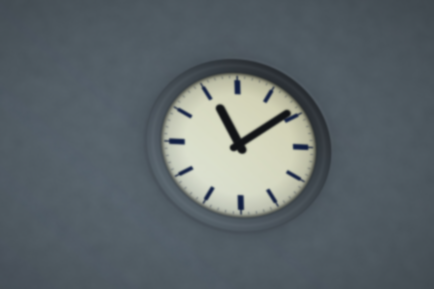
11:09
